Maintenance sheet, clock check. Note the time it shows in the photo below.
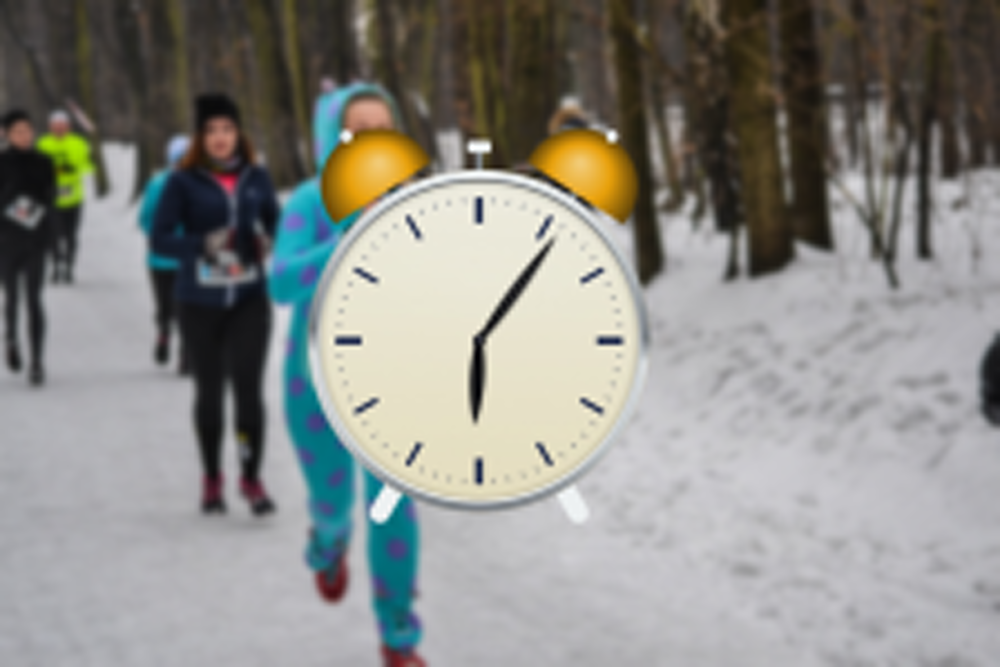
6:06
